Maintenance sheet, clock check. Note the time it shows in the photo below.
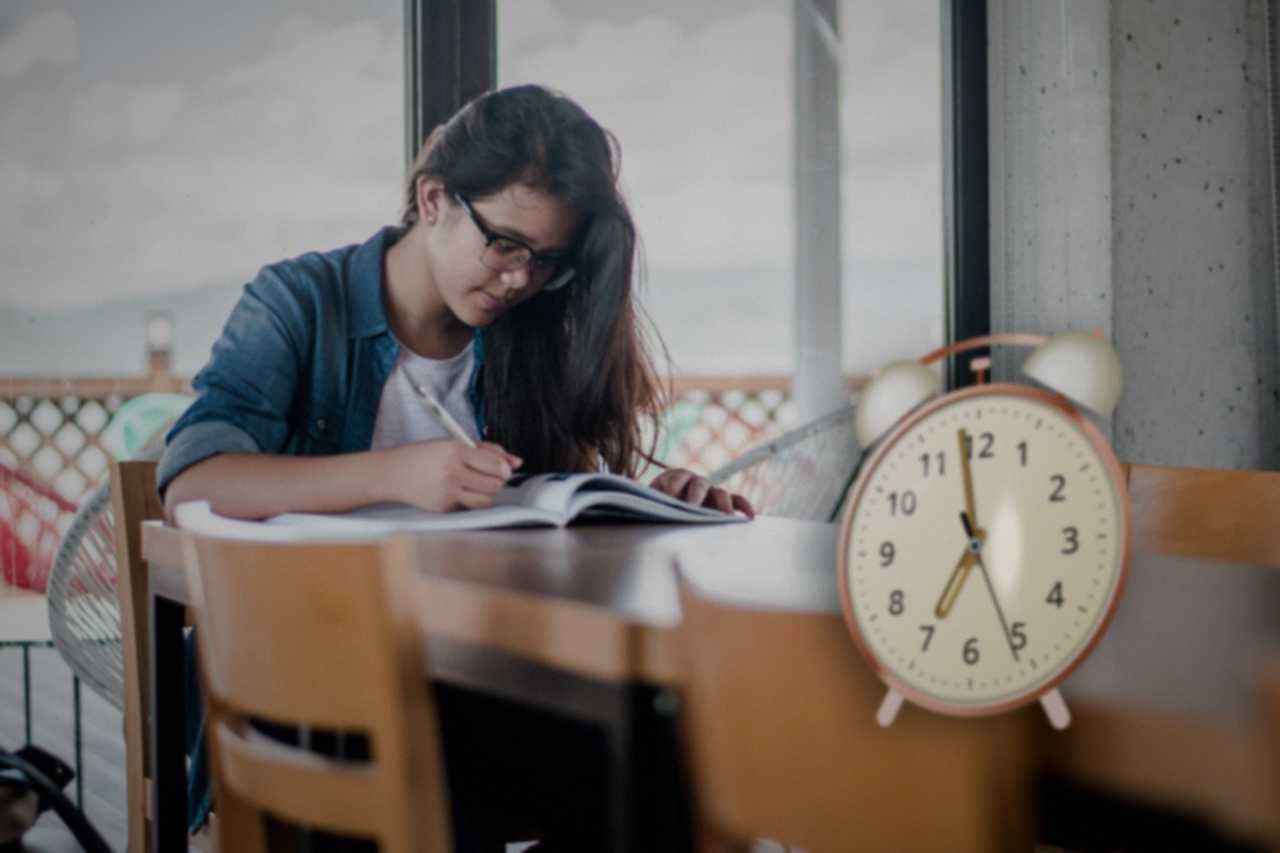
6:58:26
